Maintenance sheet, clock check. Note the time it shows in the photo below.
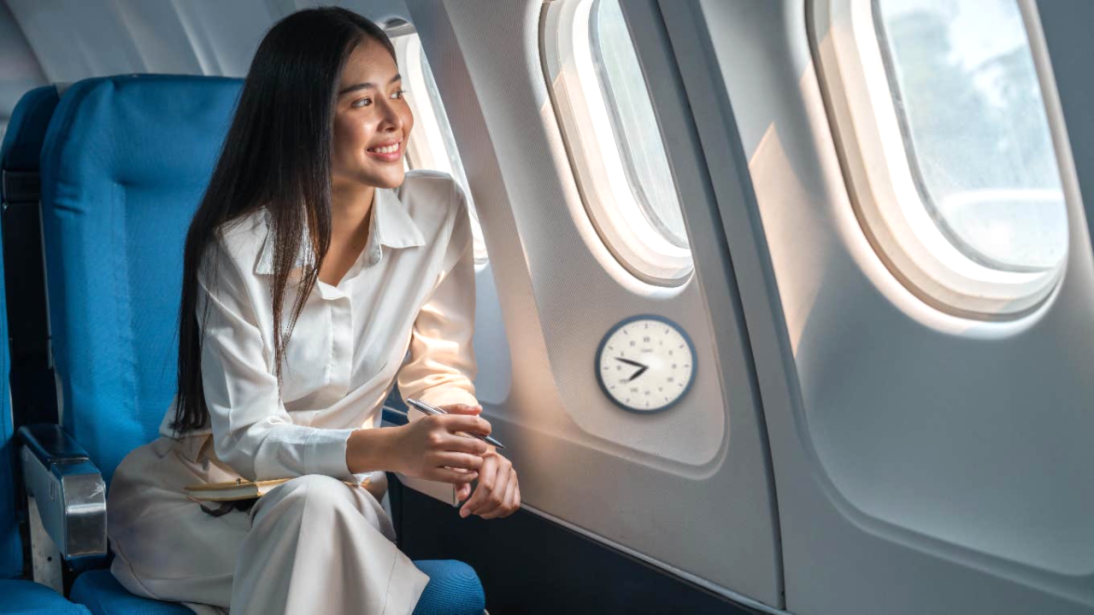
7:48
